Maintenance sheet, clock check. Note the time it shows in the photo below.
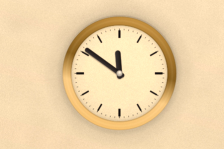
11:51
